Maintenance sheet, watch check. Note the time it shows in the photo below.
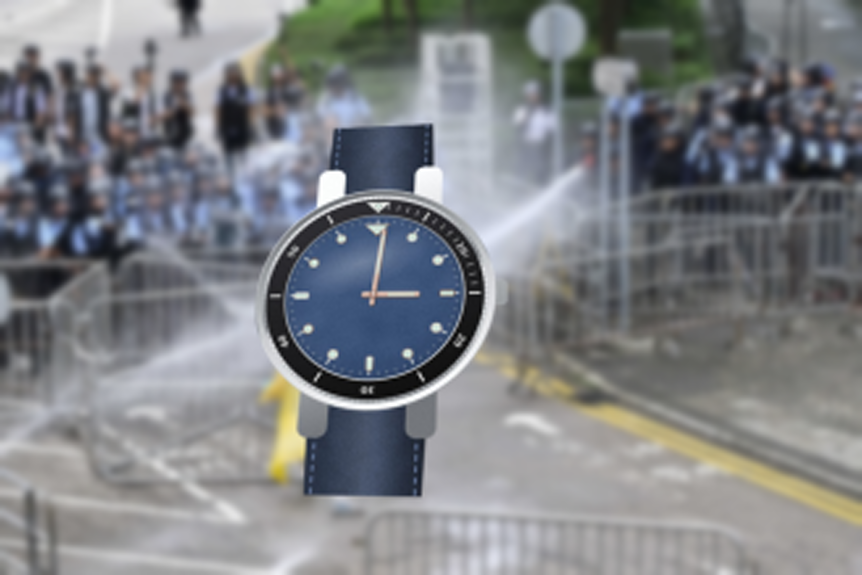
3:01
